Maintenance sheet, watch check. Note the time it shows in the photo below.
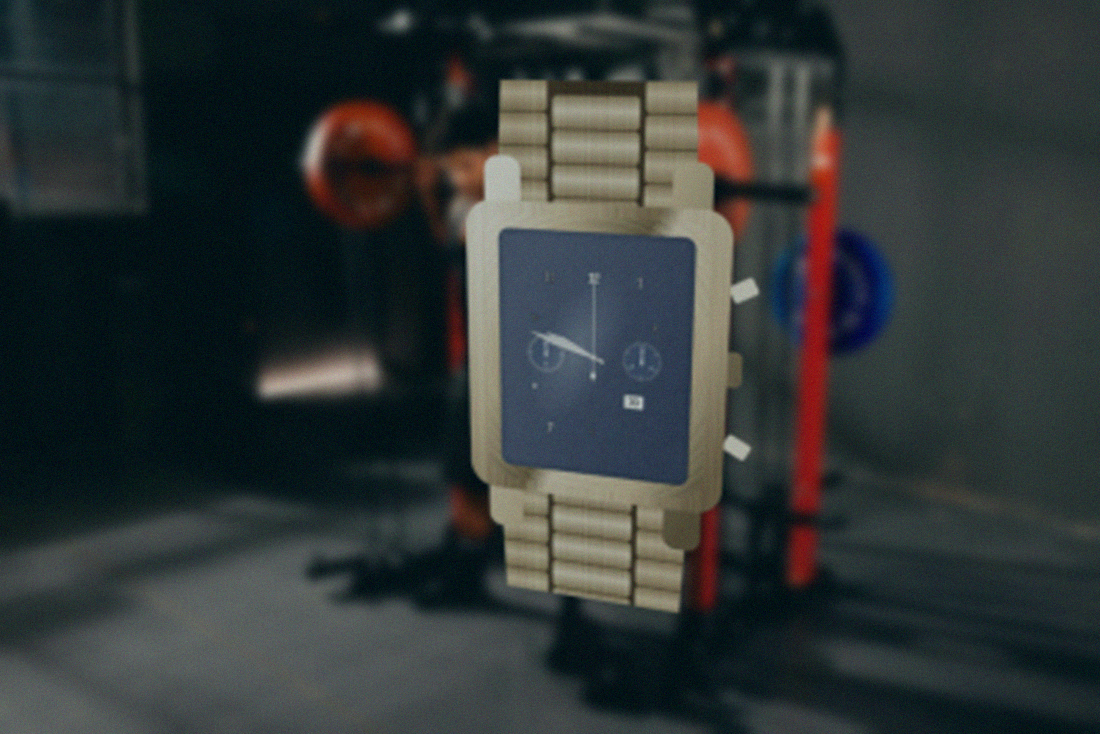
9:48
